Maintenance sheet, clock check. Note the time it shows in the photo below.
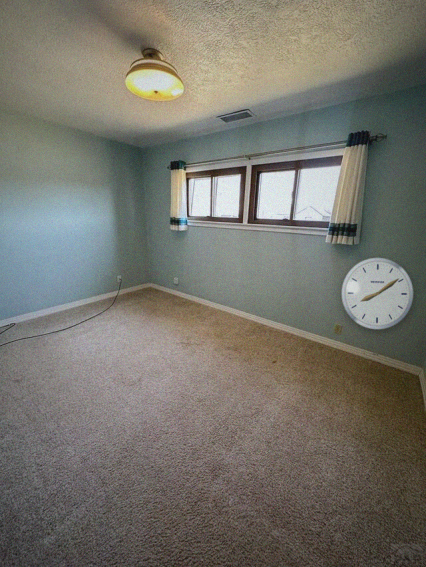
8:09
